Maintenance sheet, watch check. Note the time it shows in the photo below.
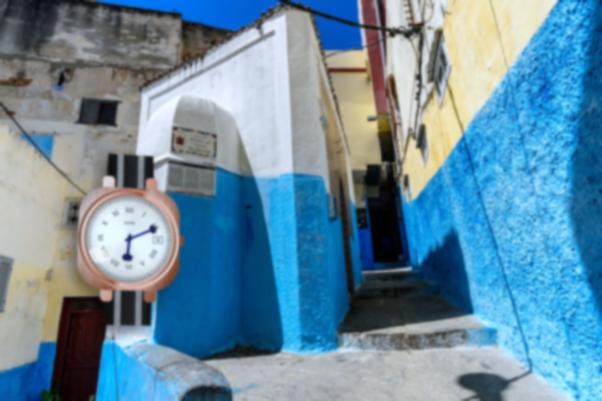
6:11
